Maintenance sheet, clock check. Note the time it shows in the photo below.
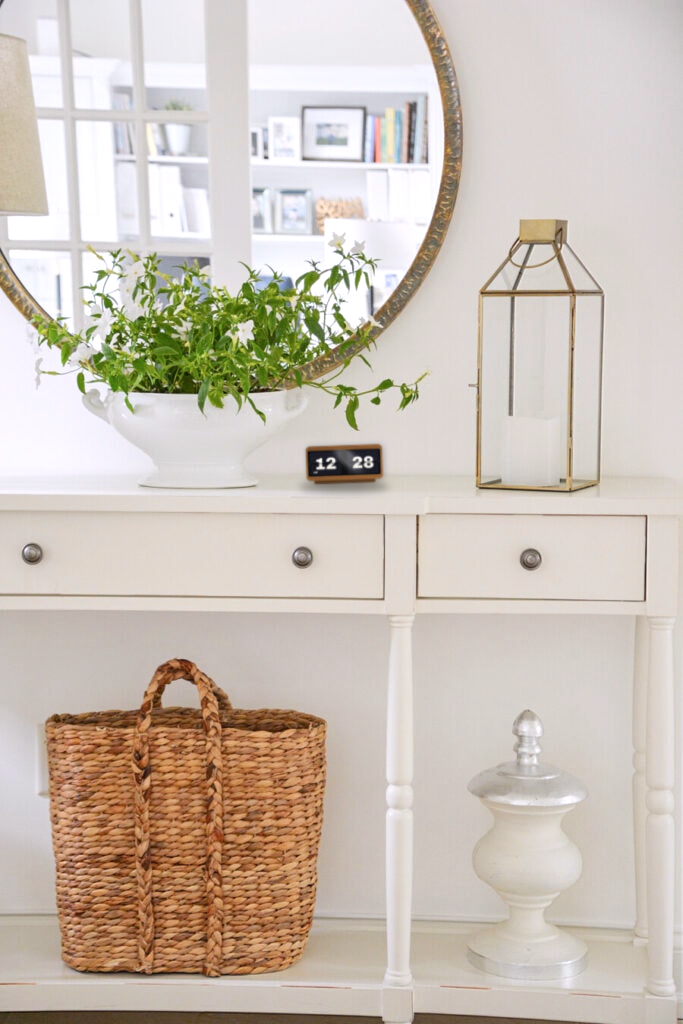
12:28
